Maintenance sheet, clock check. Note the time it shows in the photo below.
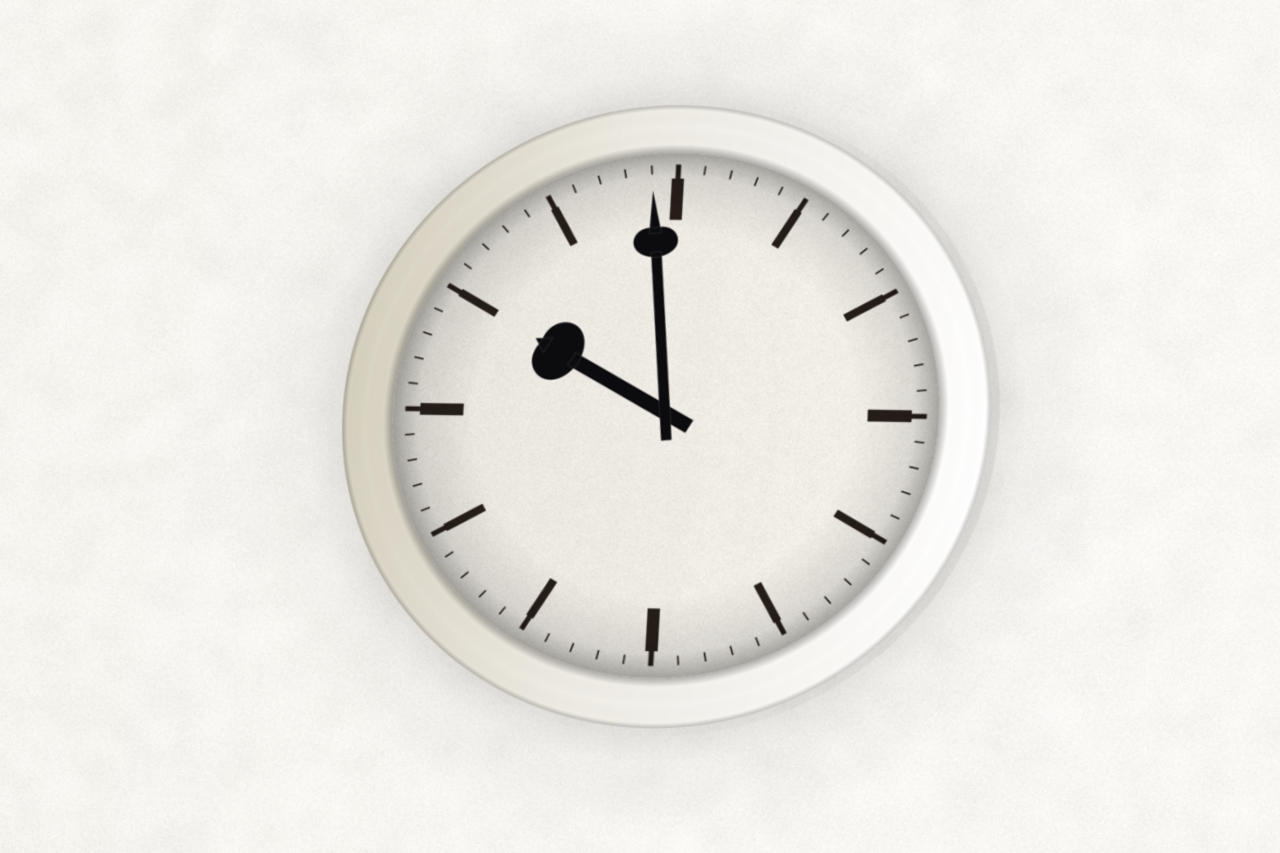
9:59
